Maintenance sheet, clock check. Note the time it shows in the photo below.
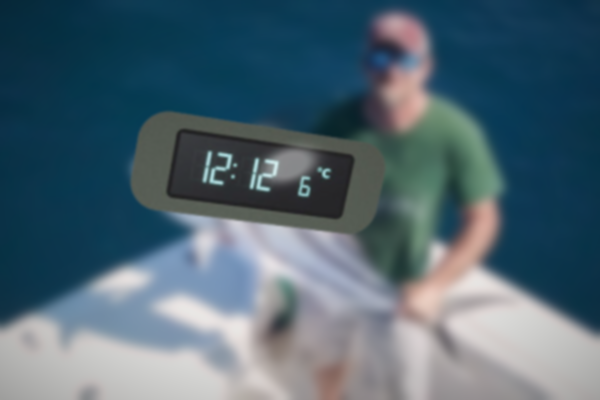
12:12
